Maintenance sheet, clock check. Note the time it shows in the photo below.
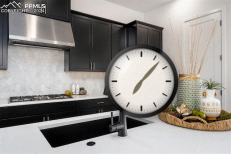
7:07
